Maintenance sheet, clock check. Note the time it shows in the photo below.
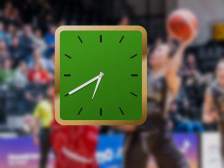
6:40
